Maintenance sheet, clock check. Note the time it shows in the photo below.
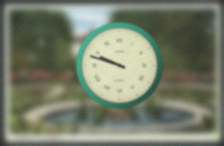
9:48
